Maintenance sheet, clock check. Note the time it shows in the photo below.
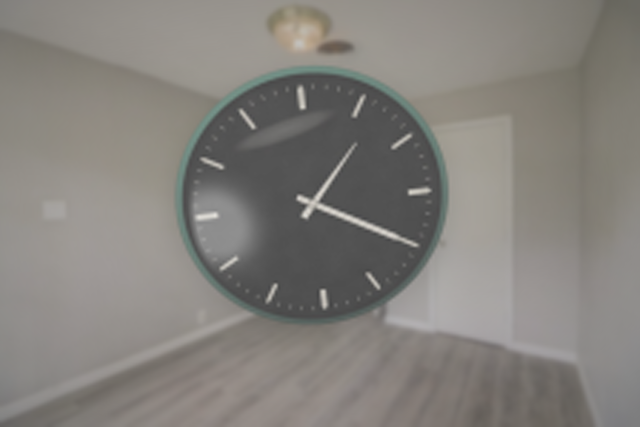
1:20
